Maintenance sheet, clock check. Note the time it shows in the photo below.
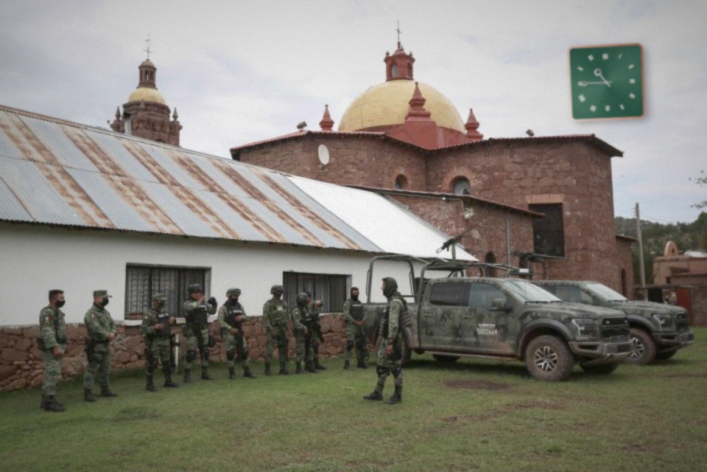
10:45
